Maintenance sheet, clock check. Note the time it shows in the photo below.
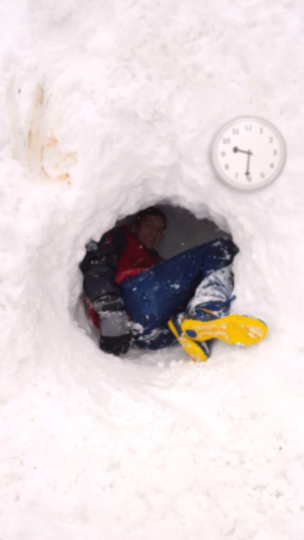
9:31
